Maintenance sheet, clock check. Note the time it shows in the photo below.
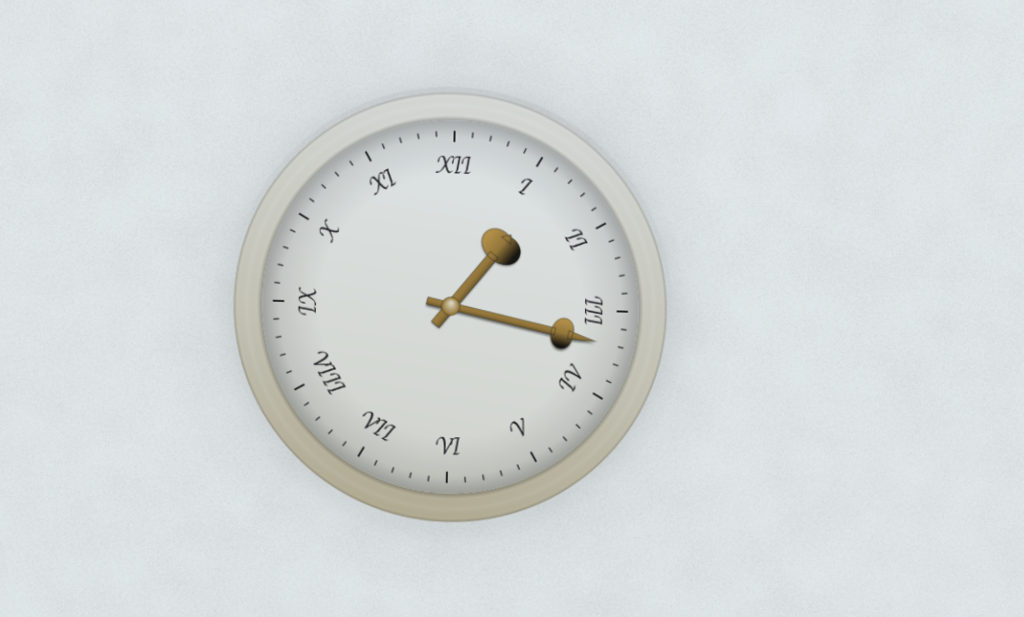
1:17
